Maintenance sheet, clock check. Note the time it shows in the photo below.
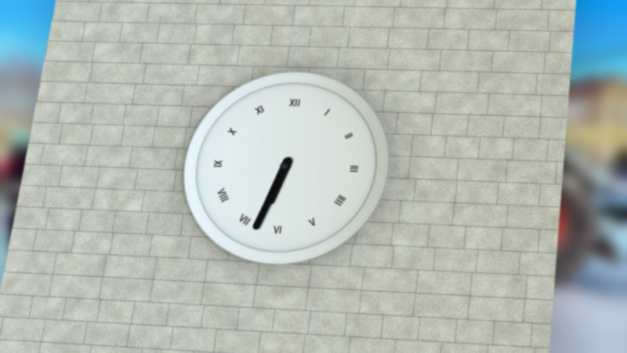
6:33
